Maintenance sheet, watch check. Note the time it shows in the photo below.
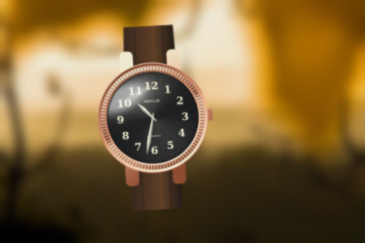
10:32
